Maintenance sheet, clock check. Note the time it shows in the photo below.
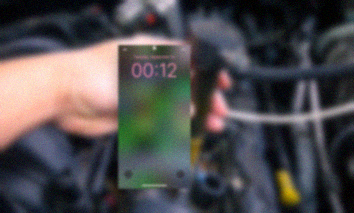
0:12
